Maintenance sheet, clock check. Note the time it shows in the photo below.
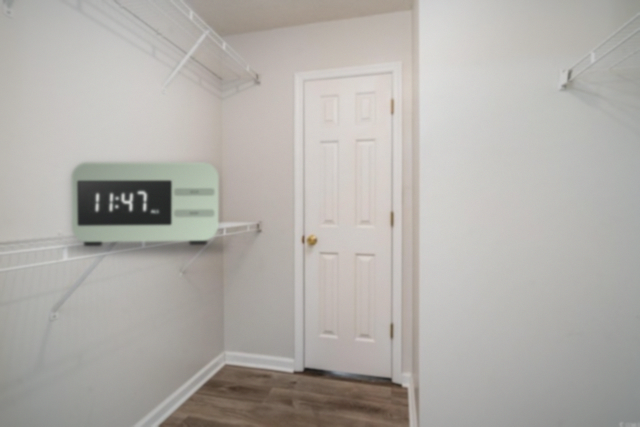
11:47
